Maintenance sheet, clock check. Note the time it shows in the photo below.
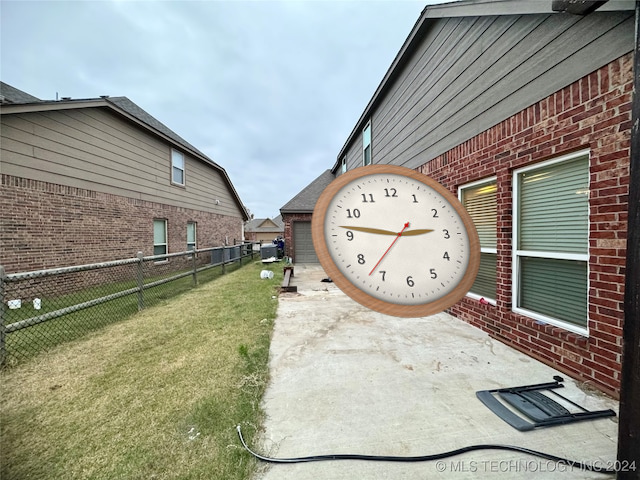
2:46:37
